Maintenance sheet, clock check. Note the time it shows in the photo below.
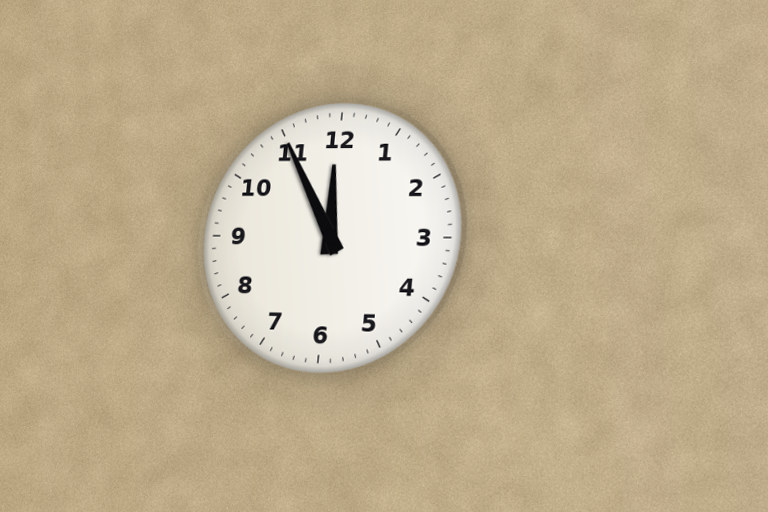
11:55
